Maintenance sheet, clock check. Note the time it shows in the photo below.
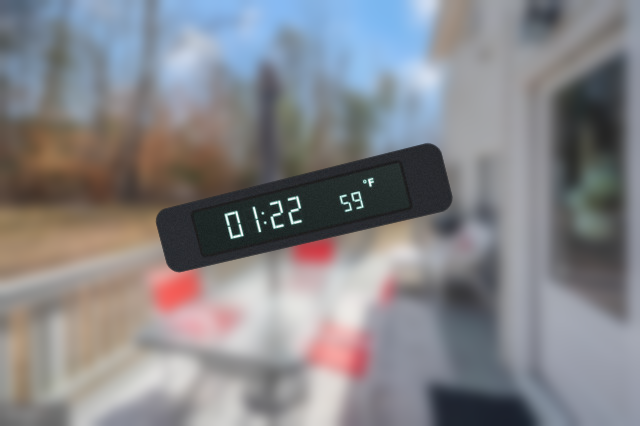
1:22
